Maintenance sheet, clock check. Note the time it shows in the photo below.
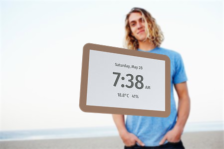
7:38
